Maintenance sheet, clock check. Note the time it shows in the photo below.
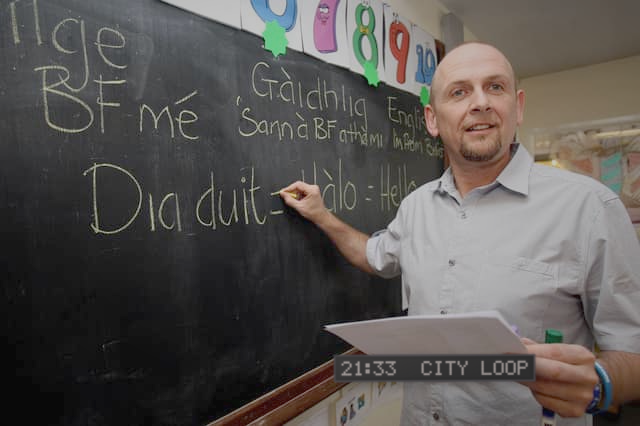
21:33
